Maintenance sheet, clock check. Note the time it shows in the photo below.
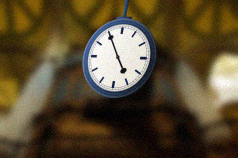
4:55
